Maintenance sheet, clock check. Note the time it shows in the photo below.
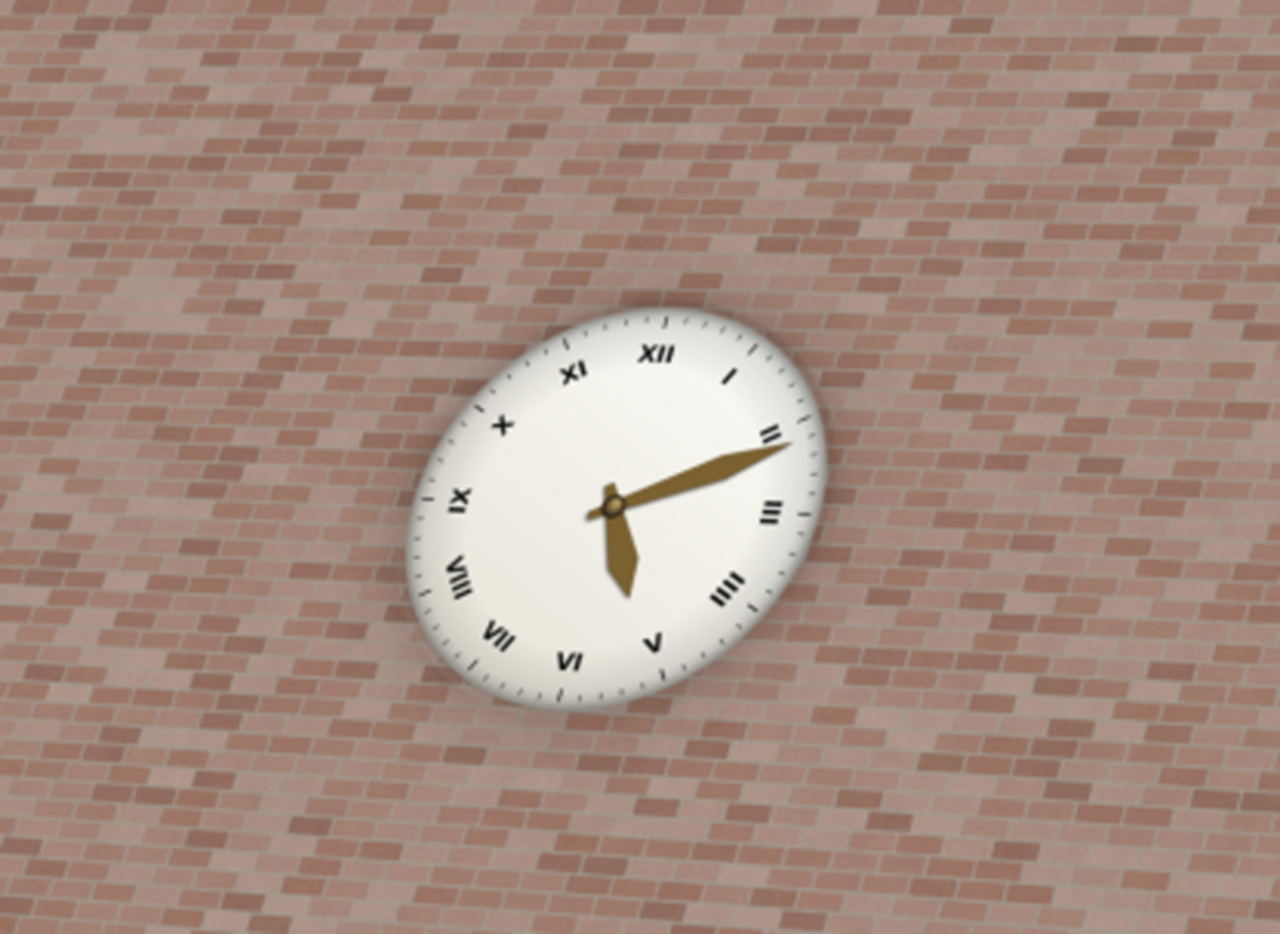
5:11
